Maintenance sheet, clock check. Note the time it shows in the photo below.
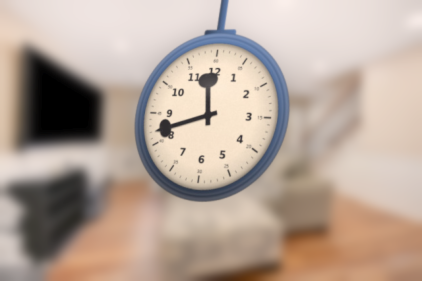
11:42
